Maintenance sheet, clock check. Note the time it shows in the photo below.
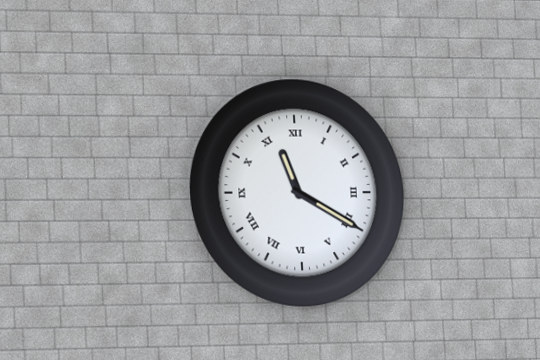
11:20
